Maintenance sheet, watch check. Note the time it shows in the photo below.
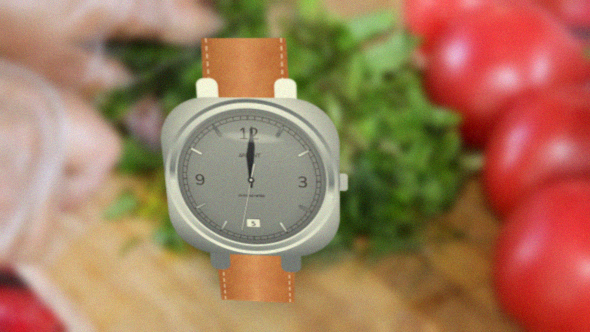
12:00:32
